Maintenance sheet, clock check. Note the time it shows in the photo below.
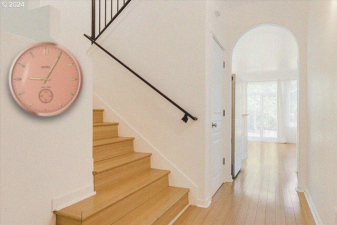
9:05
